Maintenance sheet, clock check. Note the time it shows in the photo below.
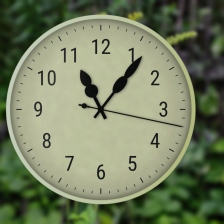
11:06:17
